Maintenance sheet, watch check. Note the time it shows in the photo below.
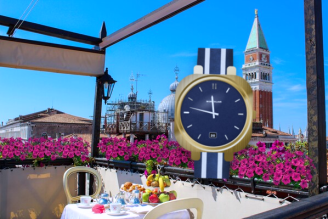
11:47
